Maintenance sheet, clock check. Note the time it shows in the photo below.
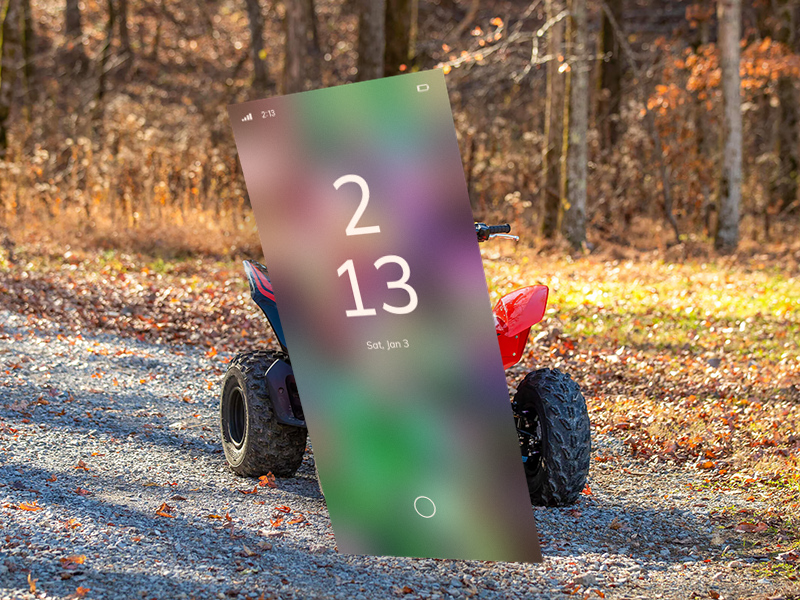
2:13
